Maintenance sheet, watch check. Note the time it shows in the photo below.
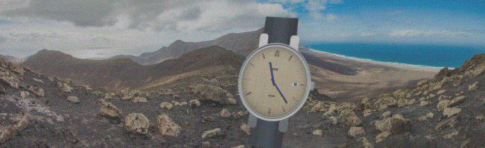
11:23
